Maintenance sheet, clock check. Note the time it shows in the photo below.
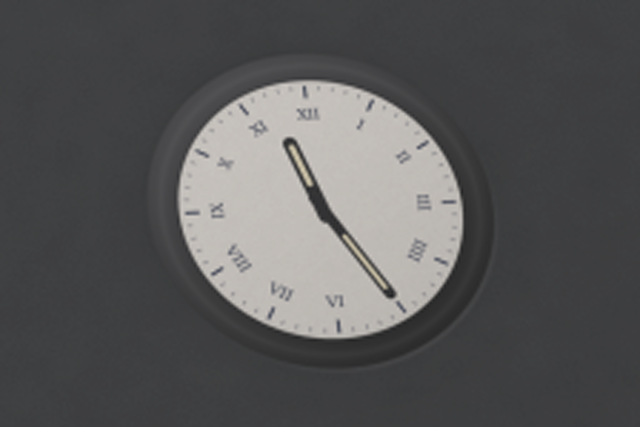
11:25
